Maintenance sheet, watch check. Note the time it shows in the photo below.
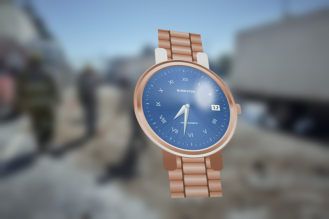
7:32
